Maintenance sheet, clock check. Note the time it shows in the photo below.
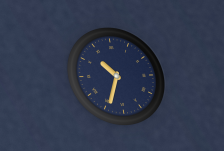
10:34
